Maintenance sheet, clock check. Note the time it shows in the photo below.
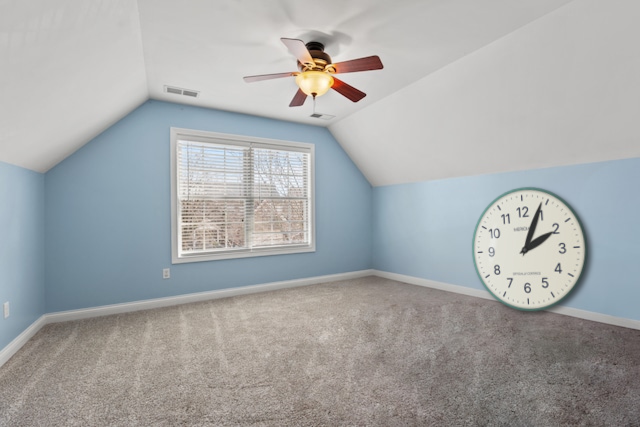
2:04
